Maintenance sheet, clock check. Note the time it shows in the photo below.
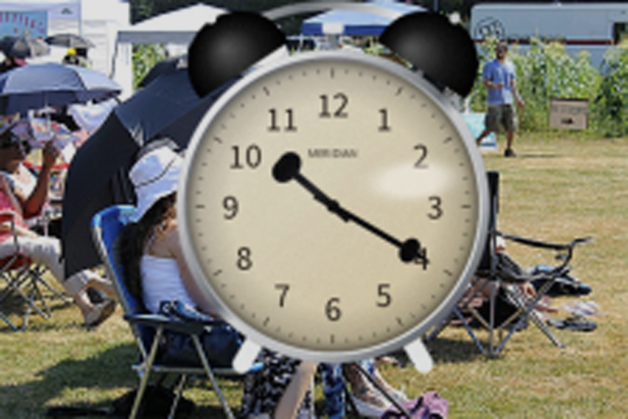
10:20
